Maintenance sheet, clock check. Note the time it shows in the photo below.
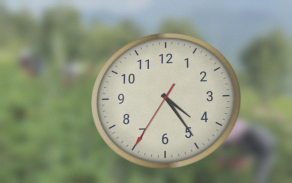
4:24:35
